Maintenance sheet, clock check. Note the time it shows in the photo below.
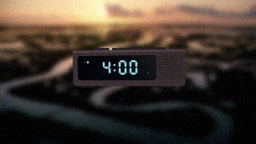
4:00
